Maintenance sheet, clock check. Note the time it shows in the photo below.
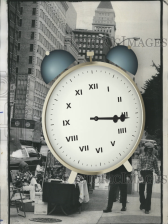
3:16
